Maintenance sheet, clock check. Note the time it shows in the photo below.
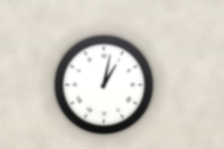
1:02
